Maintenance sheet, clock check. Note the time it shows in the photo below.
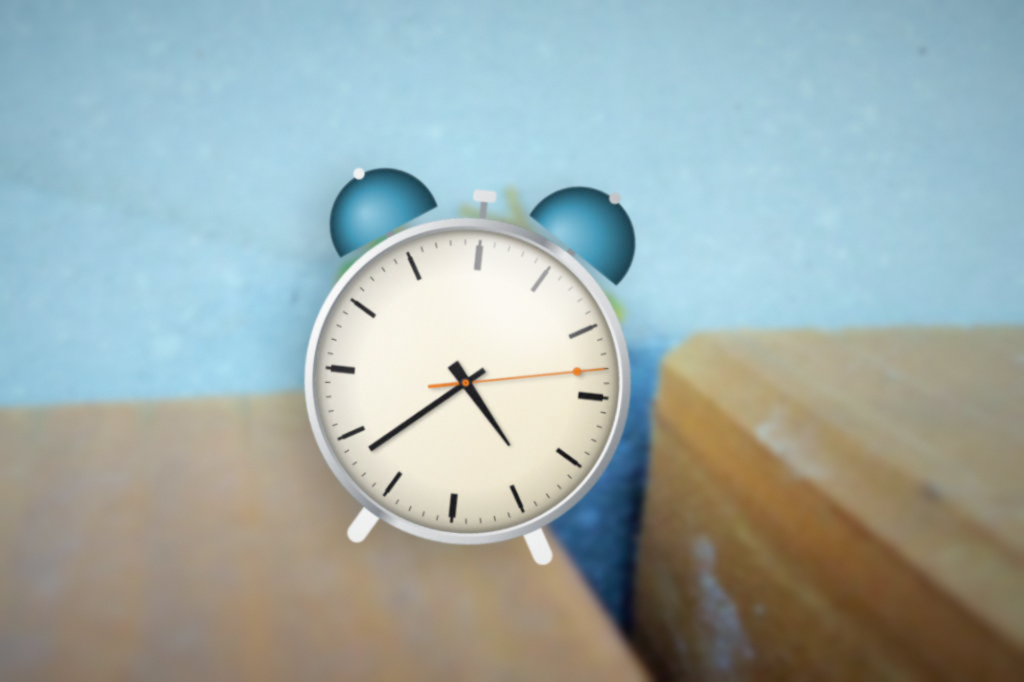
4:38:13
